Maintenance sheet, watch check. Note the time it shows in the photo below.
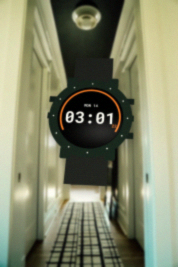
3:01
